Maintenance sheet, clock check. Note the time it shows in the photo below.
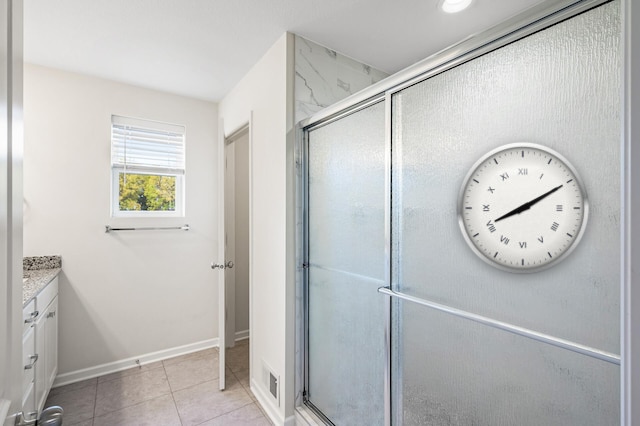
8:10
